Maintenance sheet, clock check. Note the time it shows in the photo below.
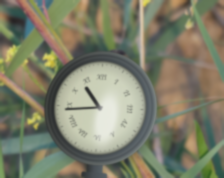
10:44
